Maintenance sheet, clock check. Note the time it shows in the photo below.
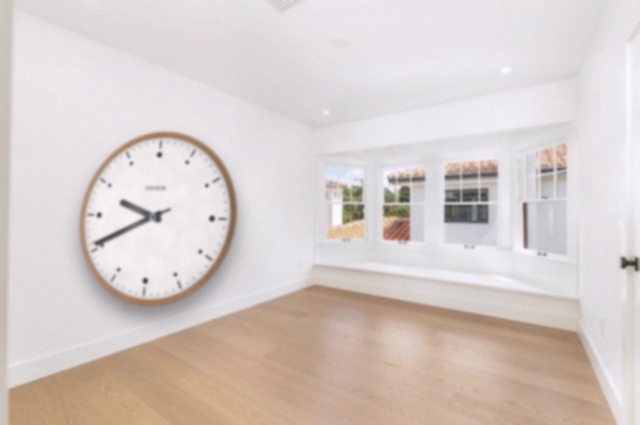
9:40:41
